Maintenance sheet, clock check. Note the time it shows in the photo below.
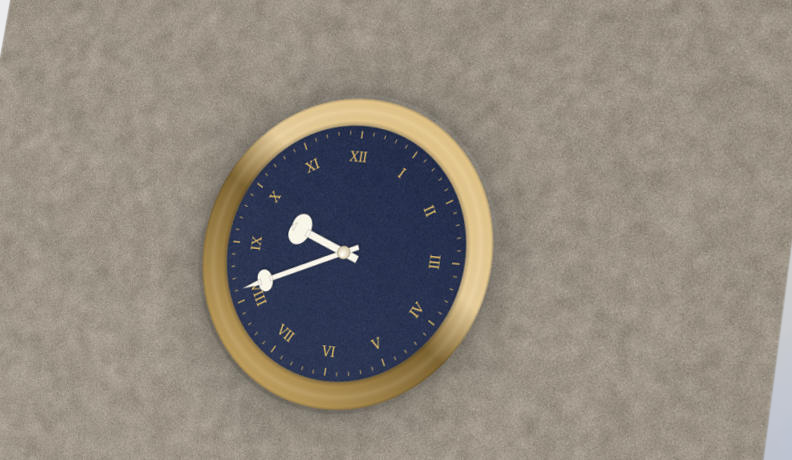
9:41
